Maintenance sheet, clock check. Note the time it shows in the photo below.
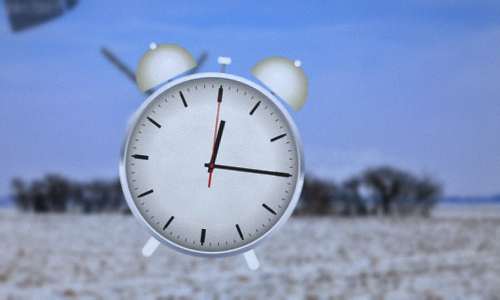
12:15:00
